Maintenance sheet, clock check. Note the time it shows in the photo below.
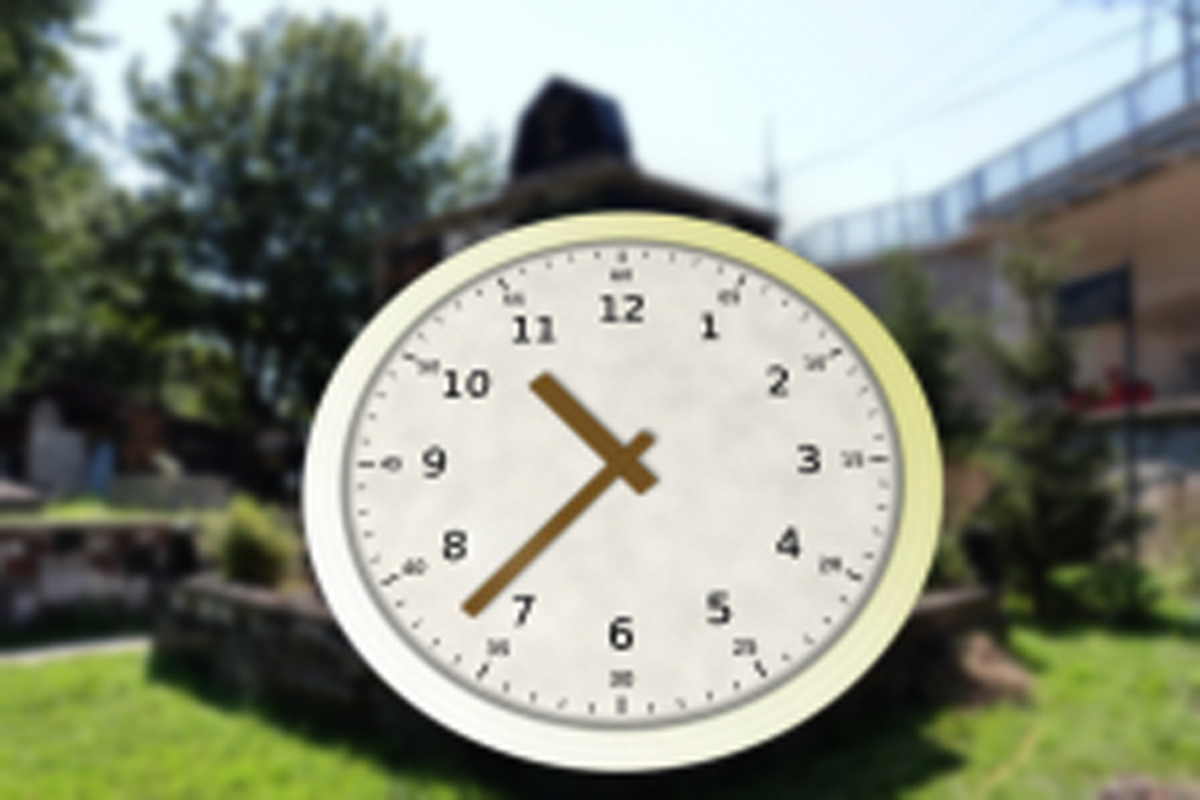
10:37
